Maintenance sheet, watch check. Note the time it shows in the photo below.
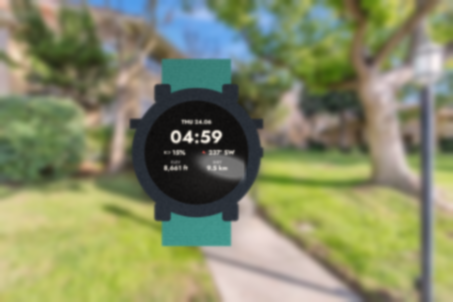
4:59
